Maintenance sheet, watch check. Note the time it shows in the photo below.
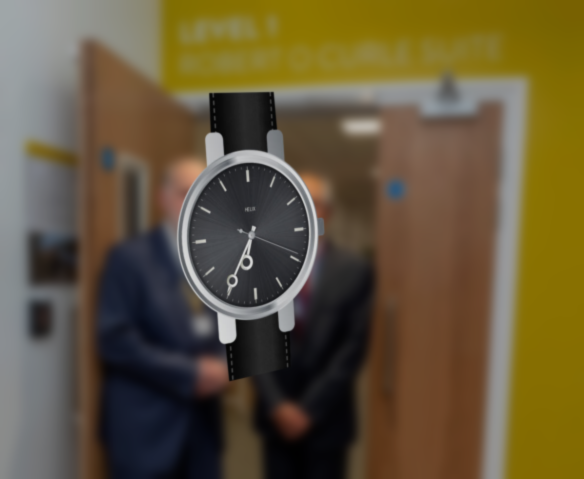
6:35:19
